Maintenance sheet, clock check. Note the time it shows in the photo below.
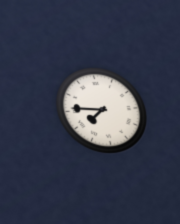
7:46
